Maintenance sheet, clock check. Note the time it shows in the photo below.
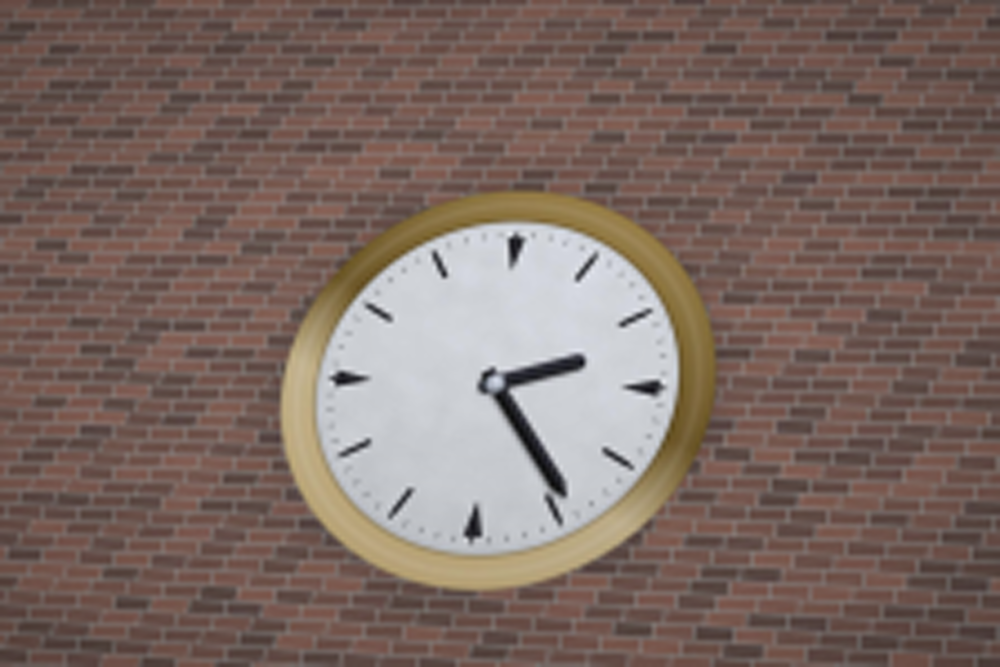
2:24
